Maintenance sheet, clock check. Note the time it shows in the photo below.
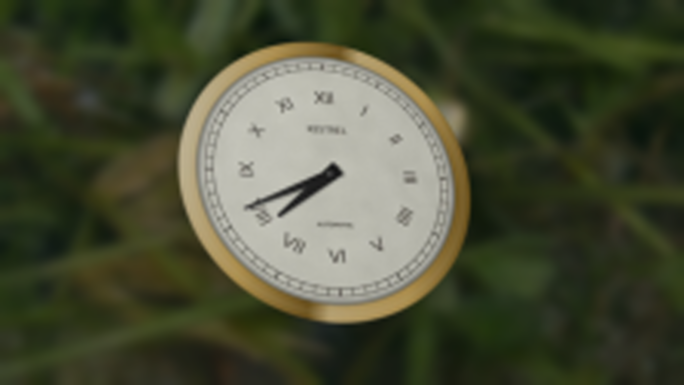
7:41
